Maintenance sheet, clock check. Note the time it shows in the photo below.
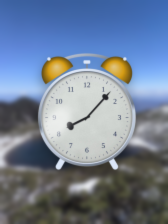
8:07
